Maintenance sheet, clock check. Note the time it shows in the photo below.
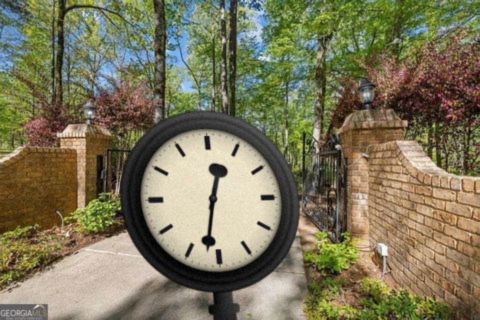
12:32
